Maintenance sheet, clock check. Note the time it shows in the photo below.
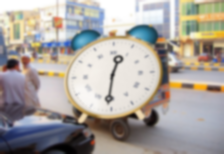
12:31
